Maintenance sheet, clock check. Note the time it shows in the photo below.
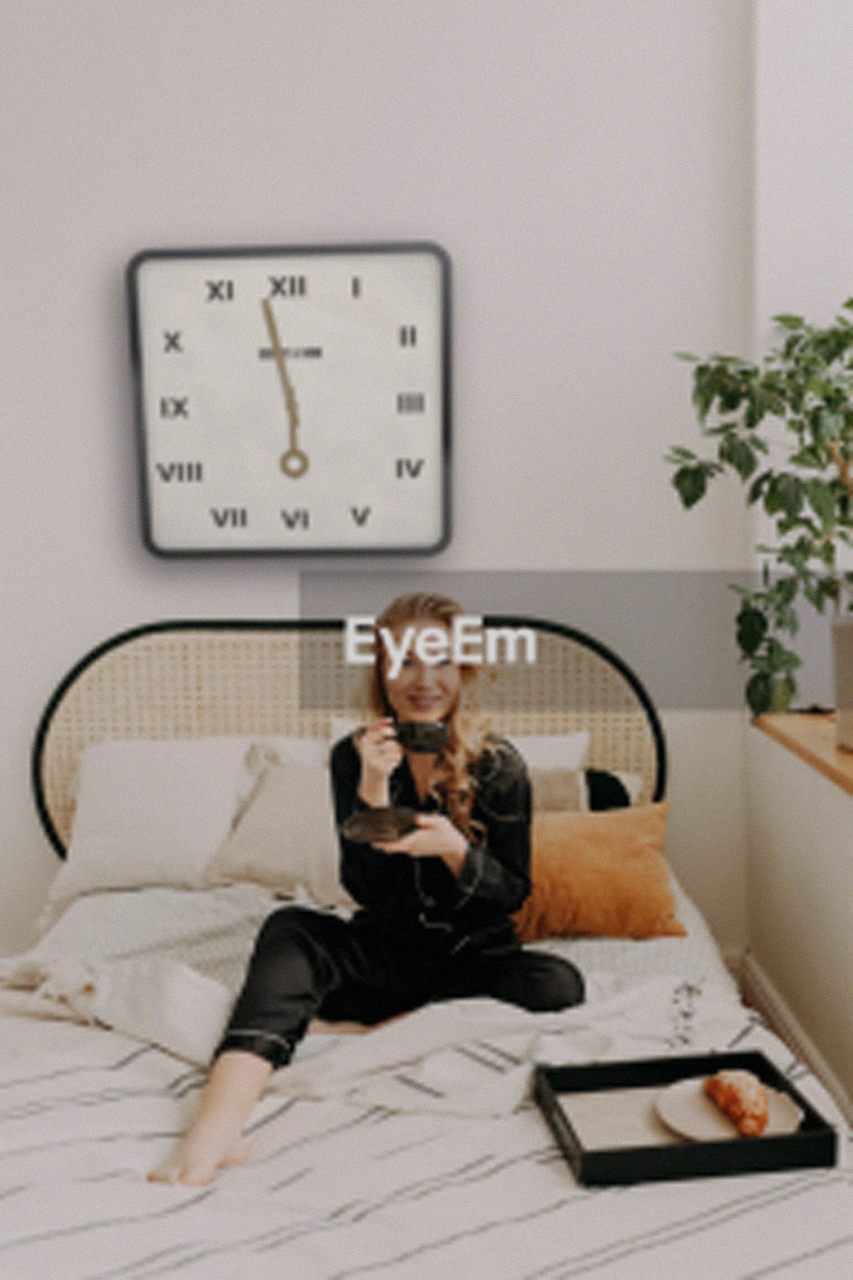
5:58
